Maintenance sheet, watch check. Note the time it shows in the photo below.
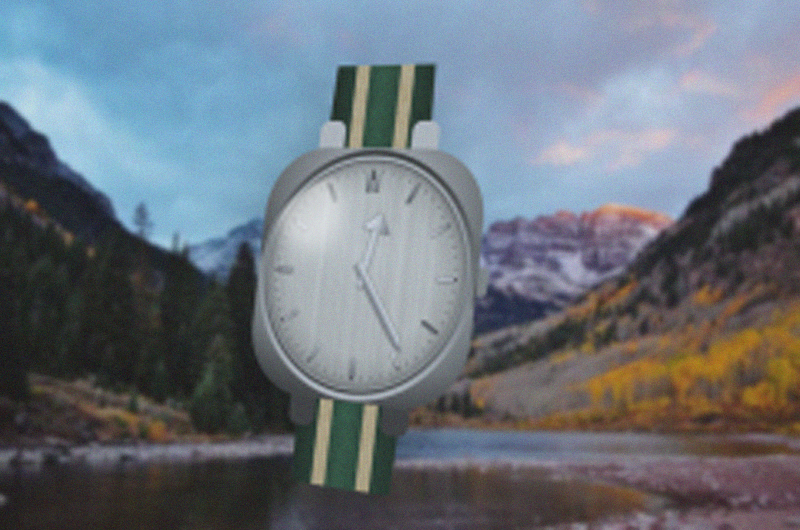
12:24
